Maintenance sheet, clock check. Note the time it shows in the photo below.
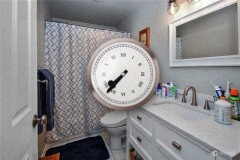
7:37
